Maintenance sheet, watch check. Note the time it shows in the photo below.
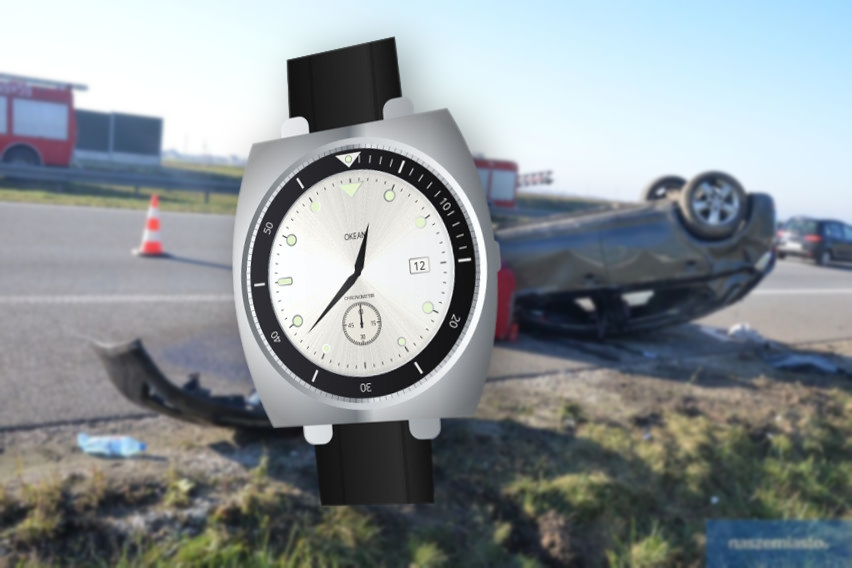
12:38
